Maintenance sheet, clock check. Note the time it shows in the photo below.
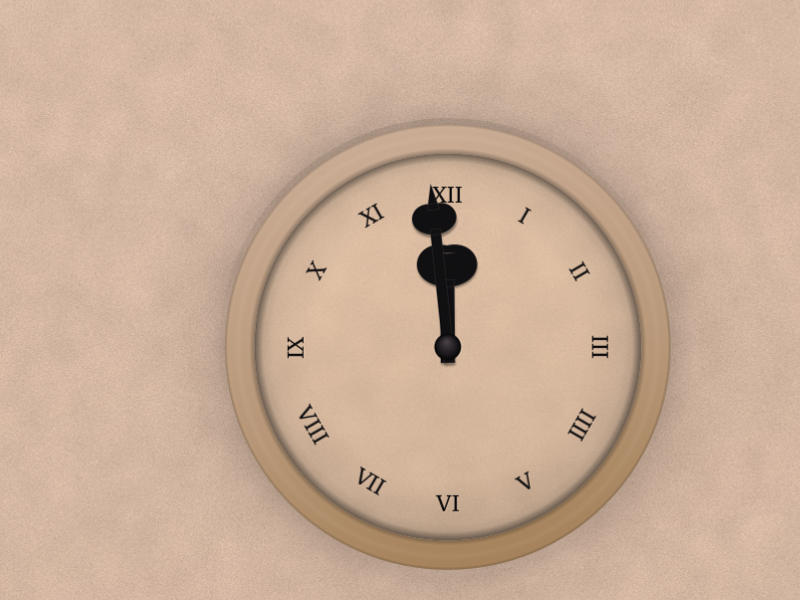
11:59
